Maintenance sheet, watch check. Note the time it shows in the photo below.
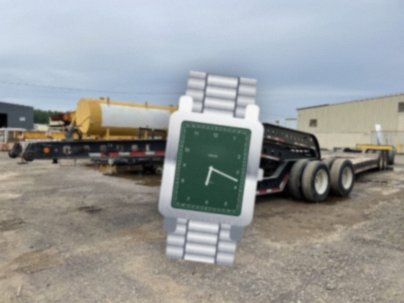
6:18
